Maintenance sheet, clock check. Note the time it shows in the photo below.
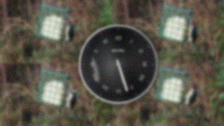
5:27
